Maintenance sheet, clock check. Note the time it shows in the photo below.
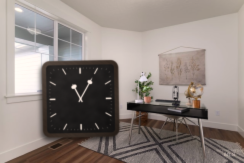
11:05
